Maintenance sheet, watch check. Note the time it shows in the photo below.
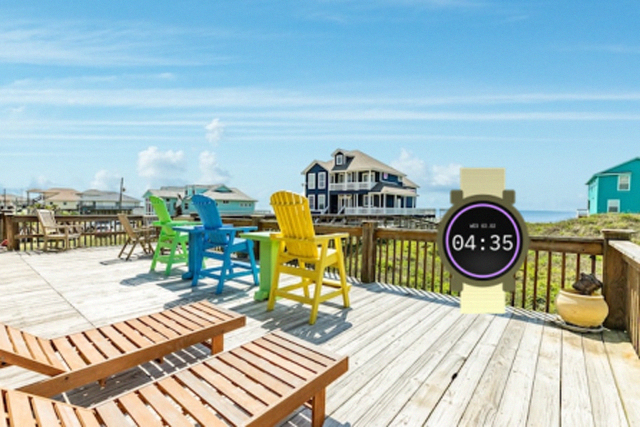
4:35
